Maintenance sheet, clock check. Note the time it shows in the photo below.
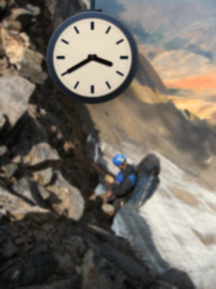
3:40
